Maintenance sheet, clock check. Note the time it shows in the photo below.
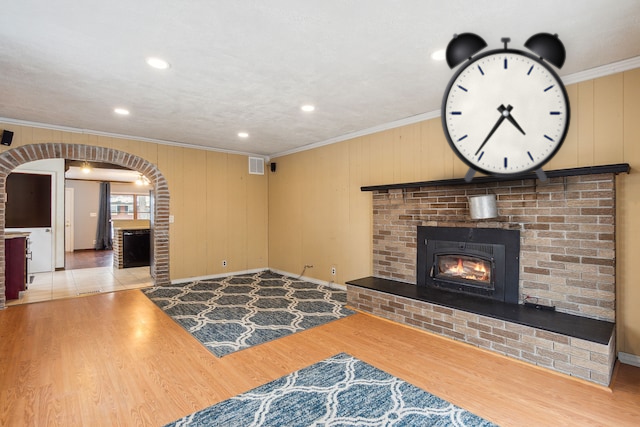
4:36
